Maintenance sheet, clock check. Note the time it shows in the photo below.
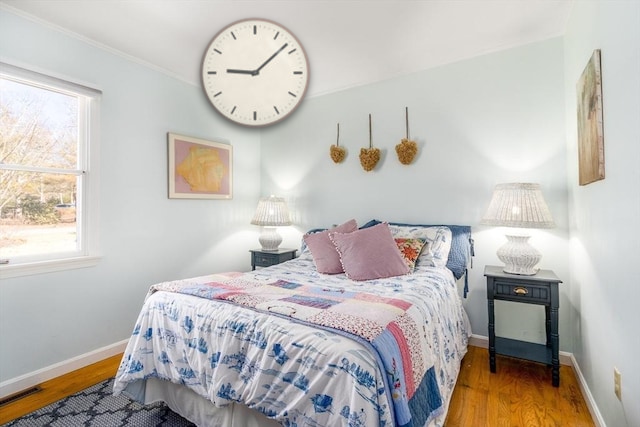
9:08
